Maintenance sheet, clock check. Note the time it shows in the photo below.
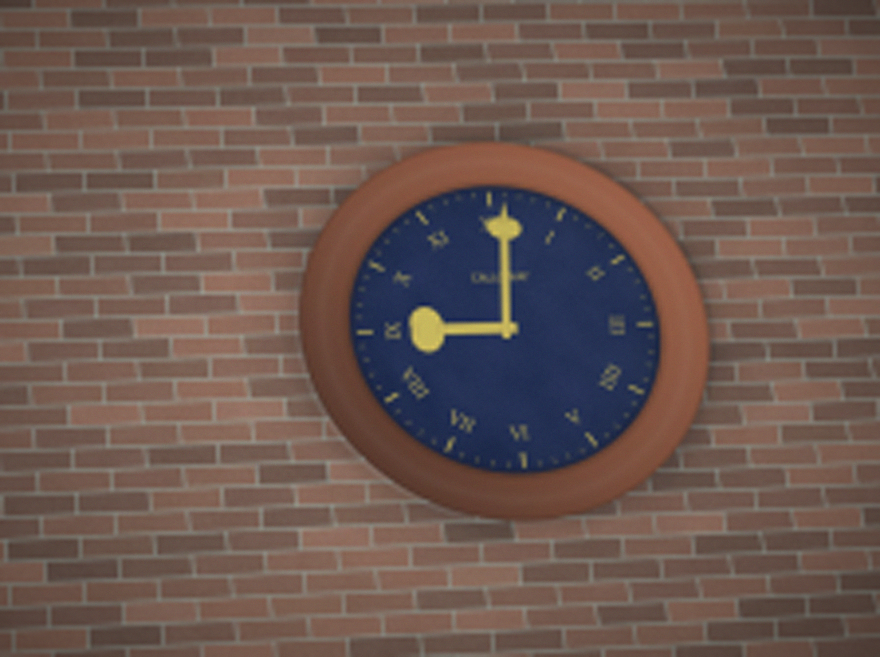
9:01
